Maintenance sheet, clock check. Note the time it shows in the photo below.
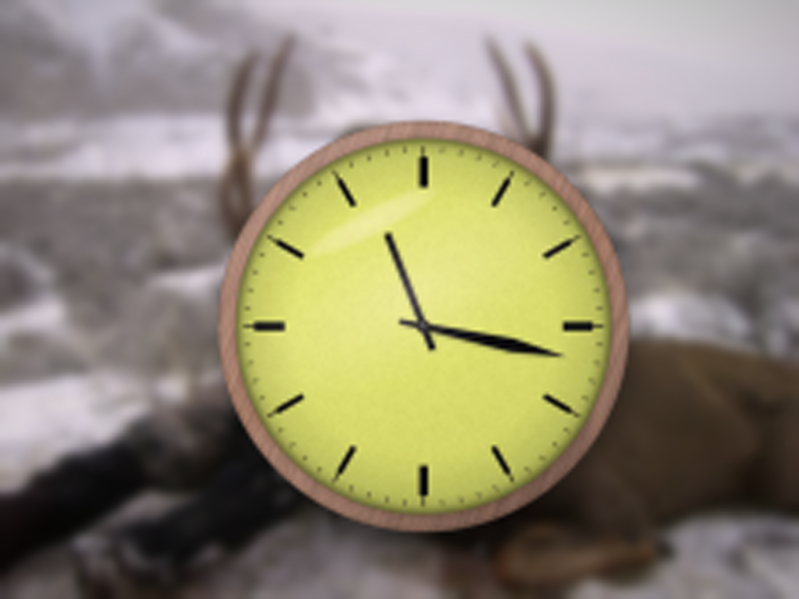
11:17
